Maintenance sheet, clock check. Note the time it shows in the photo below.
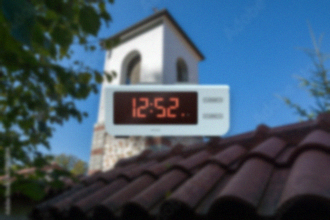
12:52
